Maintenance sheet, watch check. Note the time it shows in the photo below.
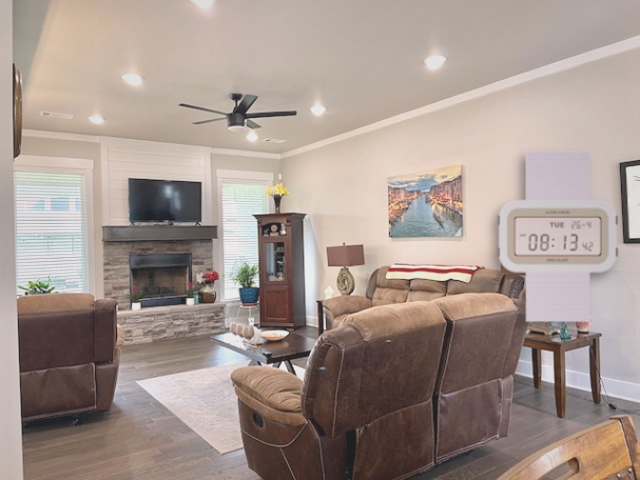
8:13
